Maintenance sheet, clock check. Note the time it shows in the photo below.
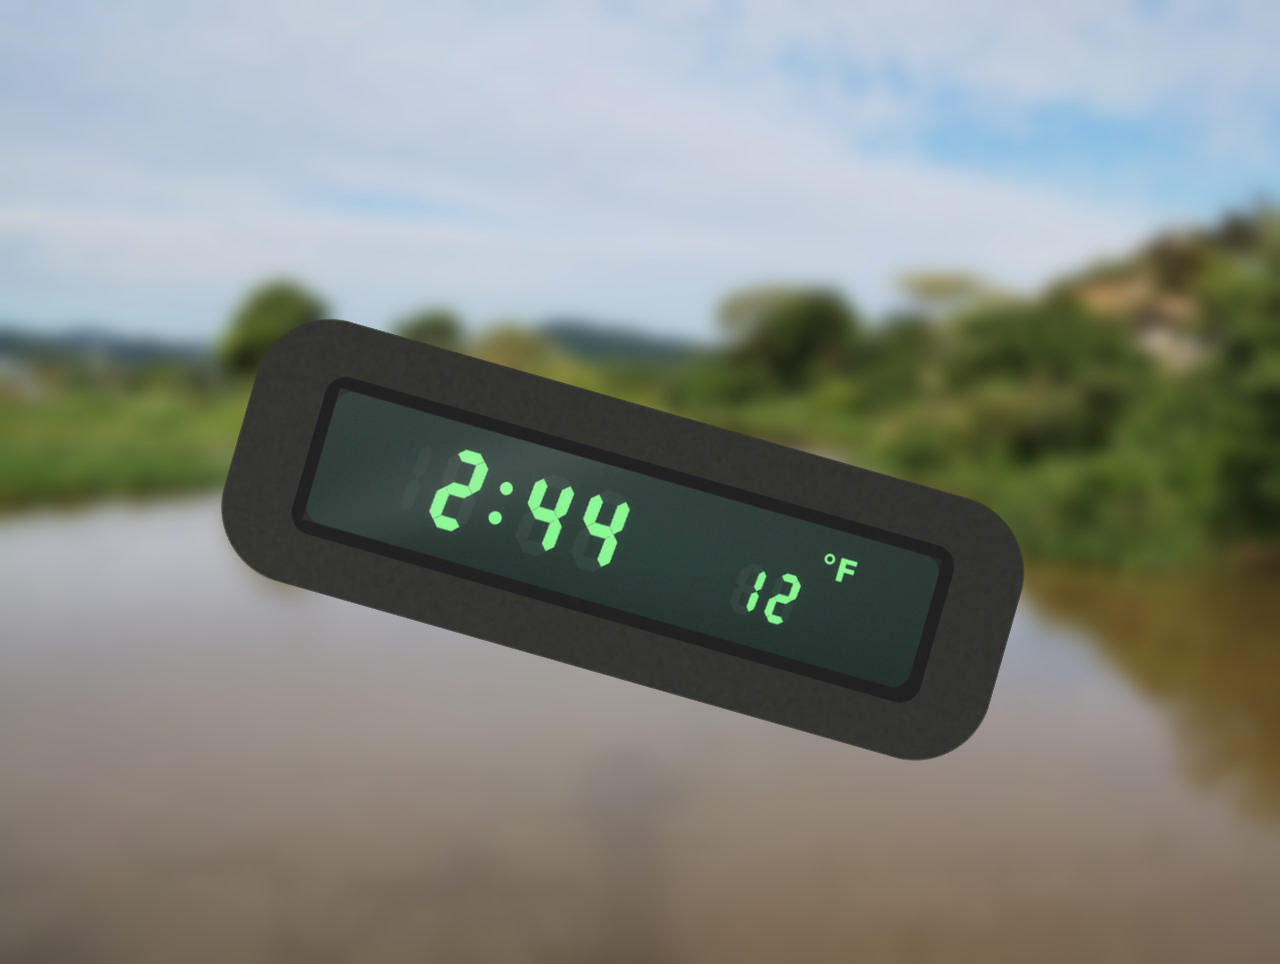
2:44
